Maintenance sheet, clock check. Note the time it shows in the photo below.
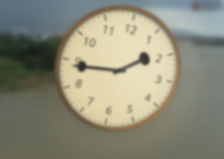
1:44
